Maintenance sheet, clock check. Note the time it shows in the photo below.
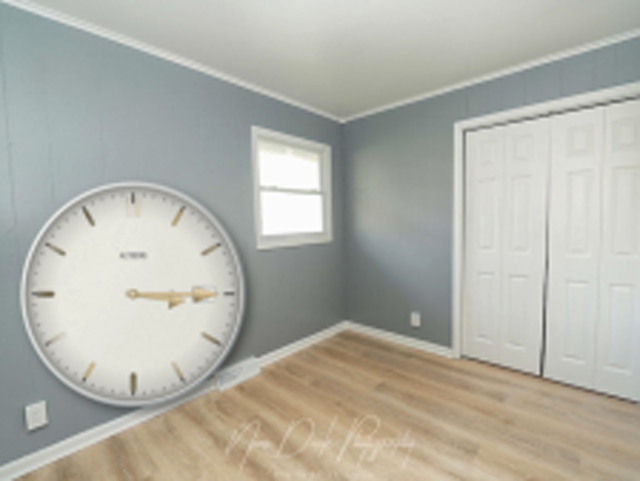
3:15
